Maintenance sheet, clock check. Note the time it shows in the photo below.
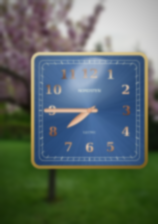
7:45
